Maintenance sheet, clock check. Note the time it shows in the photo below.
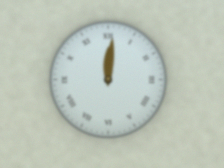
12:01
